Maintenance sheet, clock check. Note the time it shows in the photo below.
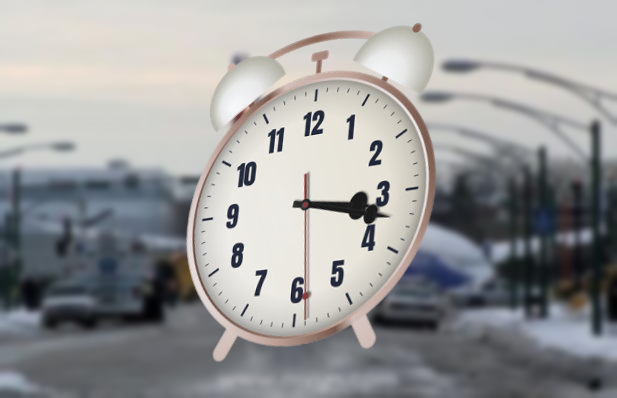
3:17:29
